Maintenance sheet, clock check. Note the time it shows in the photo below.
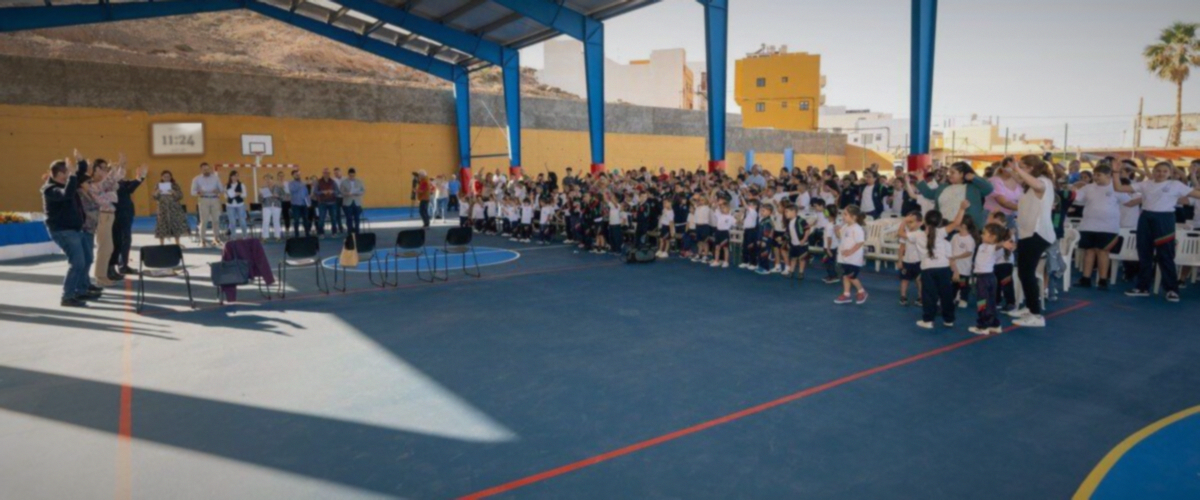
11:24
